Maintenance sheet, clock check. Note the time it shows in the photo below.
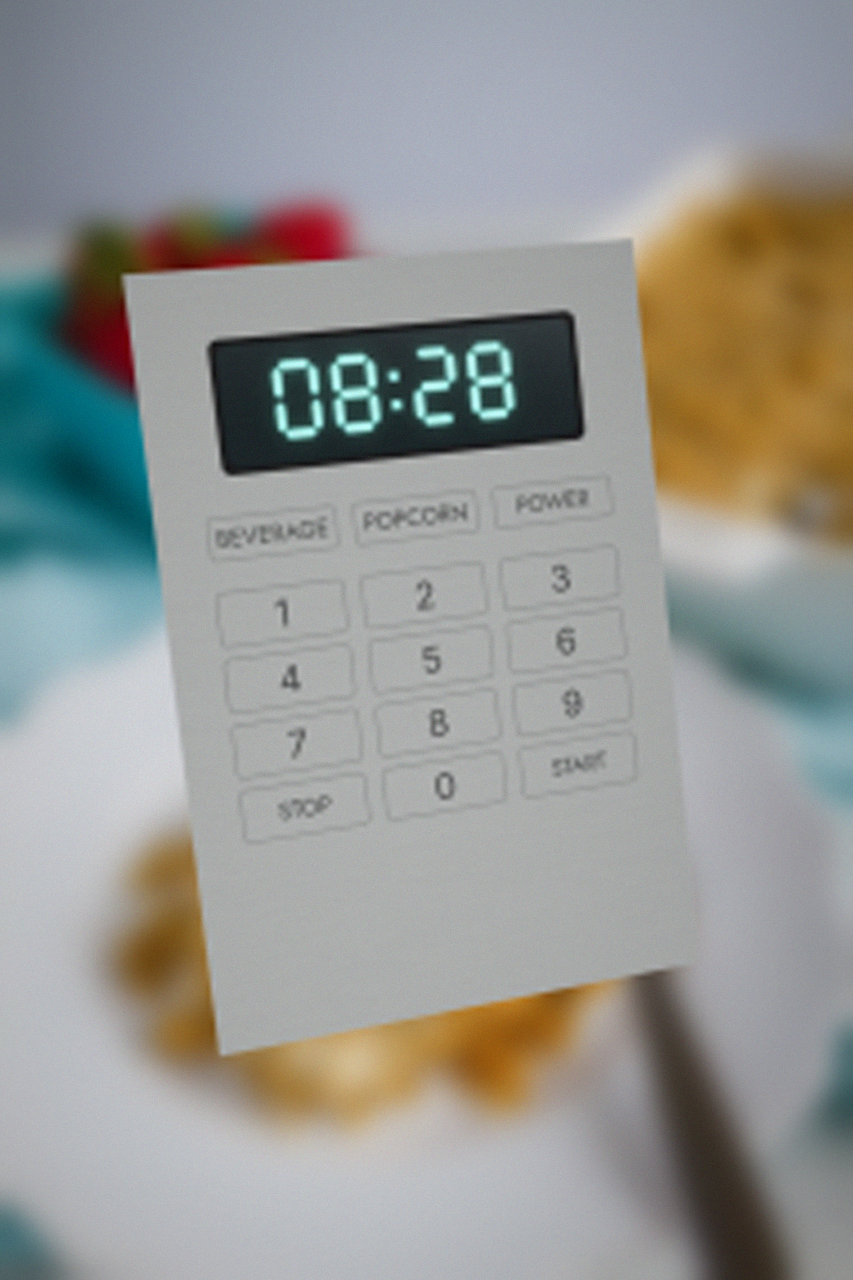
8:28
